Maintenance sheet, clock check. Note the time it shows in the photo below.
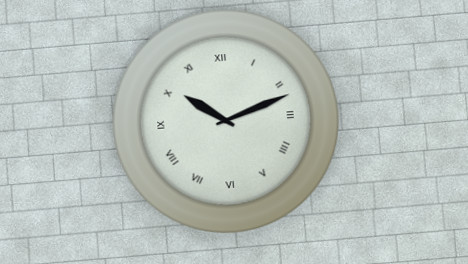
10:12
